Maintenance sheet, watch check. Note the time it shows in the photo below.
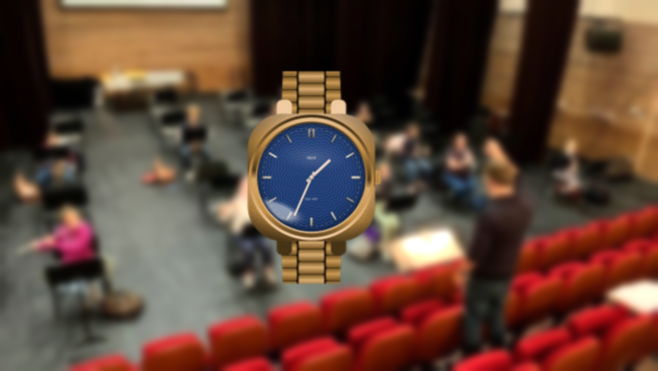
1:34
